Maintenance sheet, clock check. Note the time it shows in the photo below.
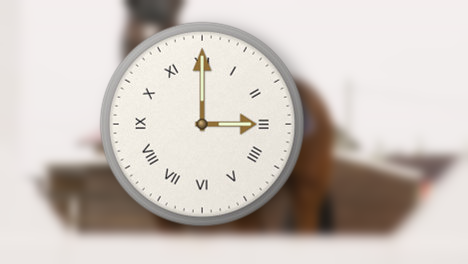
3:00
